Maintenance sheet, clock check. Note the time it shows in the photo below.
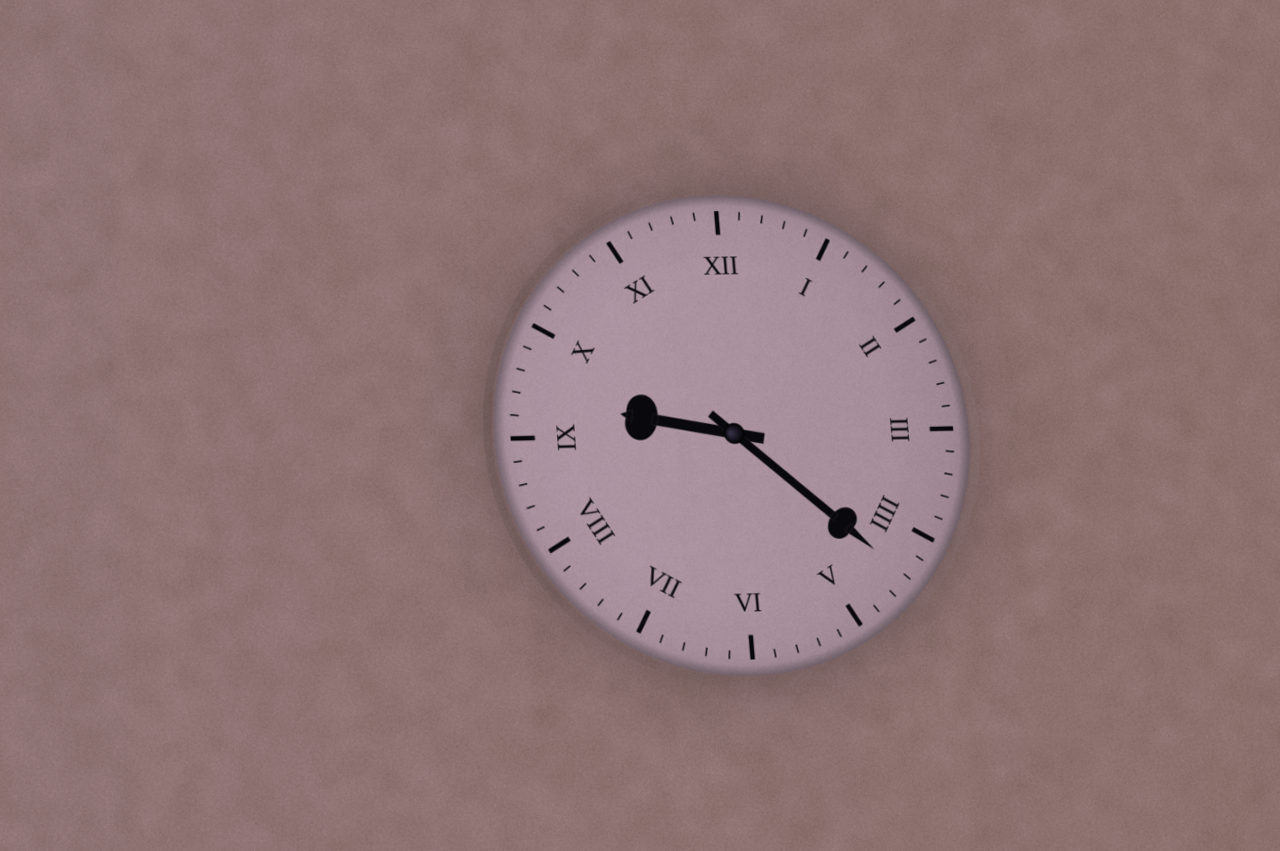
9:22
